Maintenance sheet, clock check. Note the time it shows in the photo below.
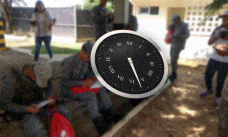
5:27
